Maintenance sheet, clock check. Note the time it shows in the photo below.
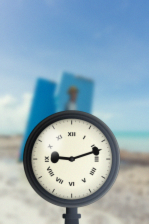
9:12
